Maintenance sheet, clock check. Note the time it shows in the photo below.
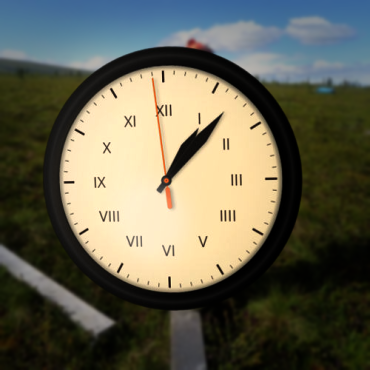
1:06:59
